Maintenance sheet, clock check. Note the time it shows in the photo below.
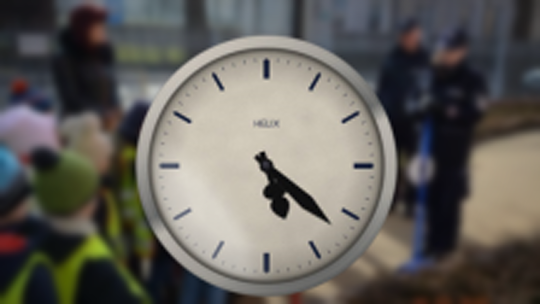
5:22
